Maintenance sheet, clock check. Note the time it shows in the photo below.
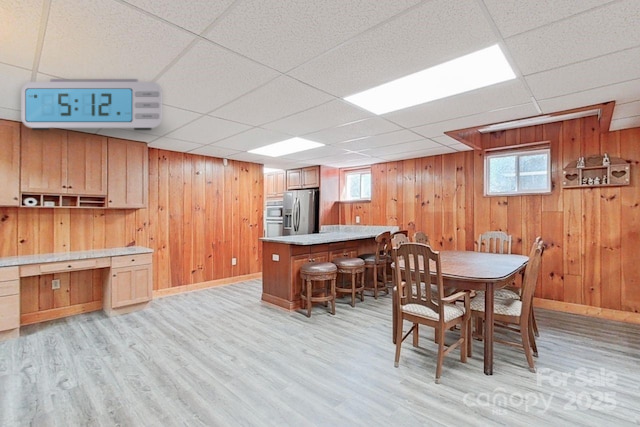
5:12
